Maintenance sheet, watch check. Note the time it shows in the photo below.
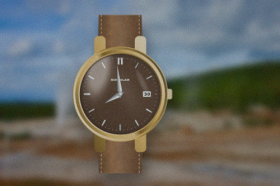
7:59
